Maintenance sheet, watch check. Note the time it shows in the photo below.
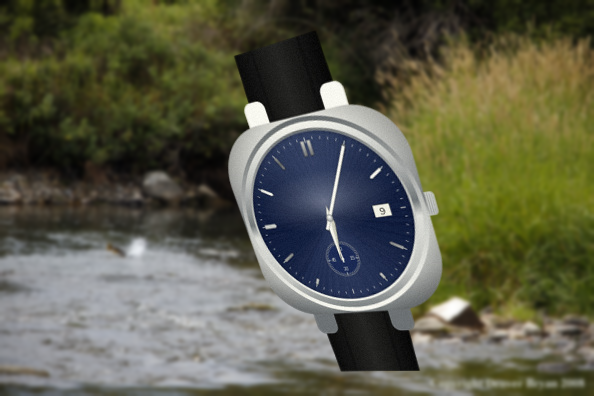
6:05
